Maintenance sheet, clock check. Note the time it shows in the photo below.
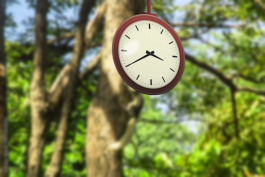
3:40
